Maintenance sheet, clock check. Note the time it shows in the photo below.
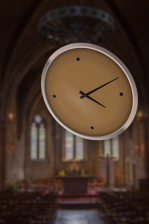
4:11
